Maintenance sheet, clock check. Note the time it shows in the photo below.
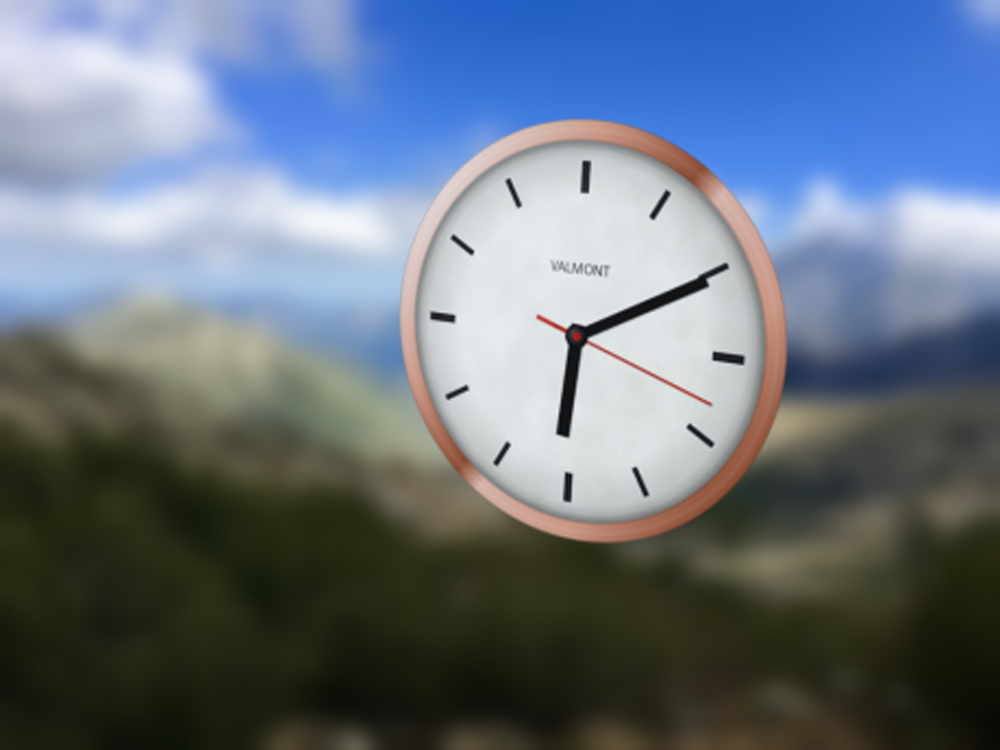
6:10:18
